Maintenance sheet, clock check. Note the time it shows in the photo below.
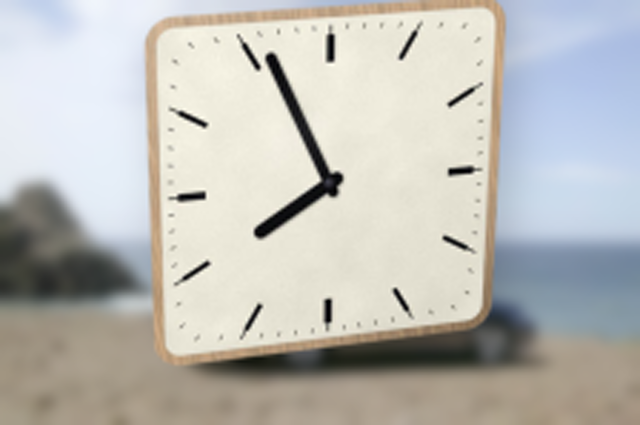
7:56
